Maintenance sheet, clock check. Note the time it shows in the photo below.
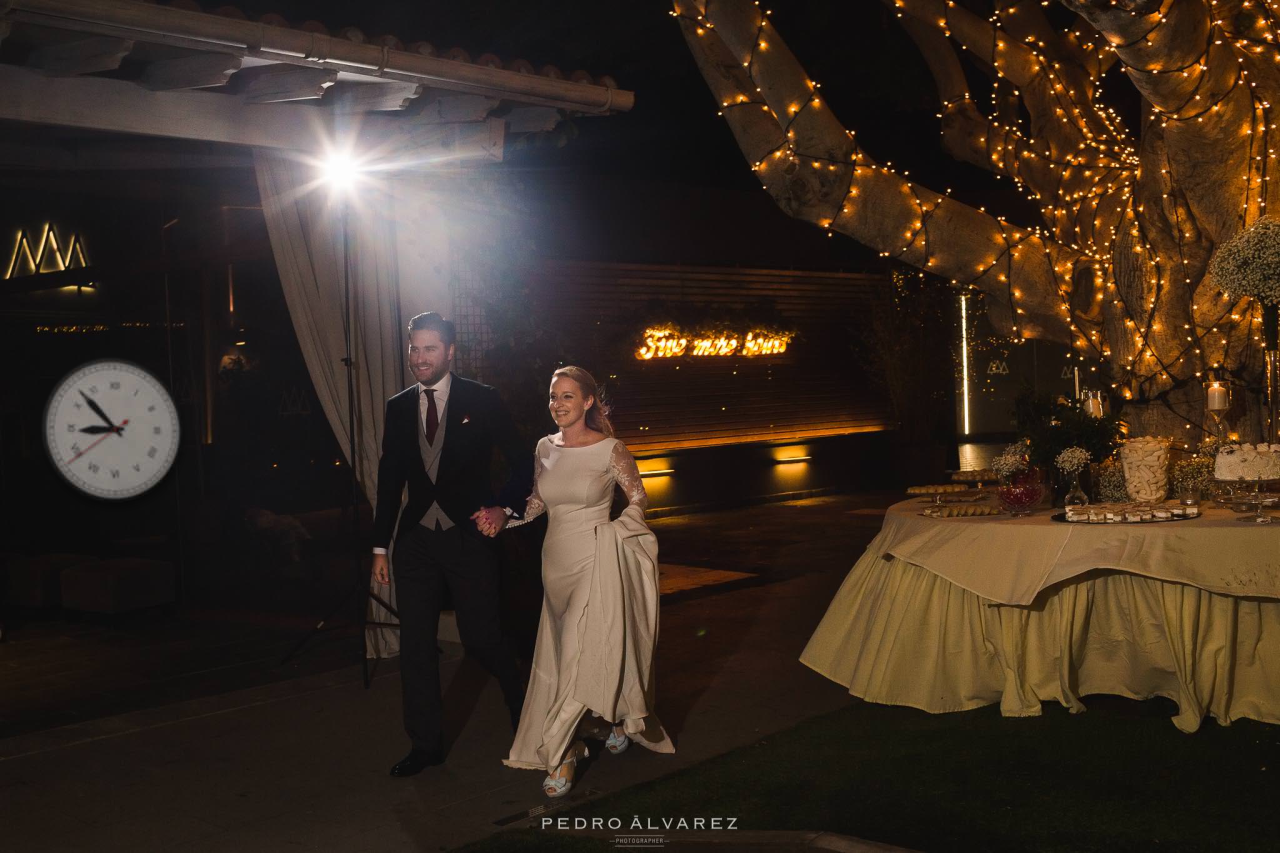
8:52:39
